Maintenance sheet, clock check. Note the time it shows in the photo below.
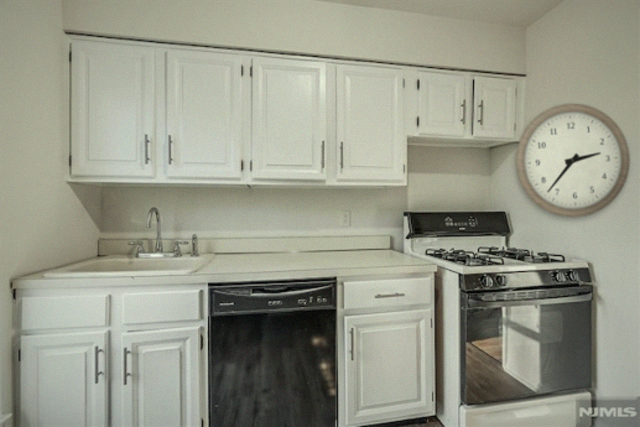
2:37
